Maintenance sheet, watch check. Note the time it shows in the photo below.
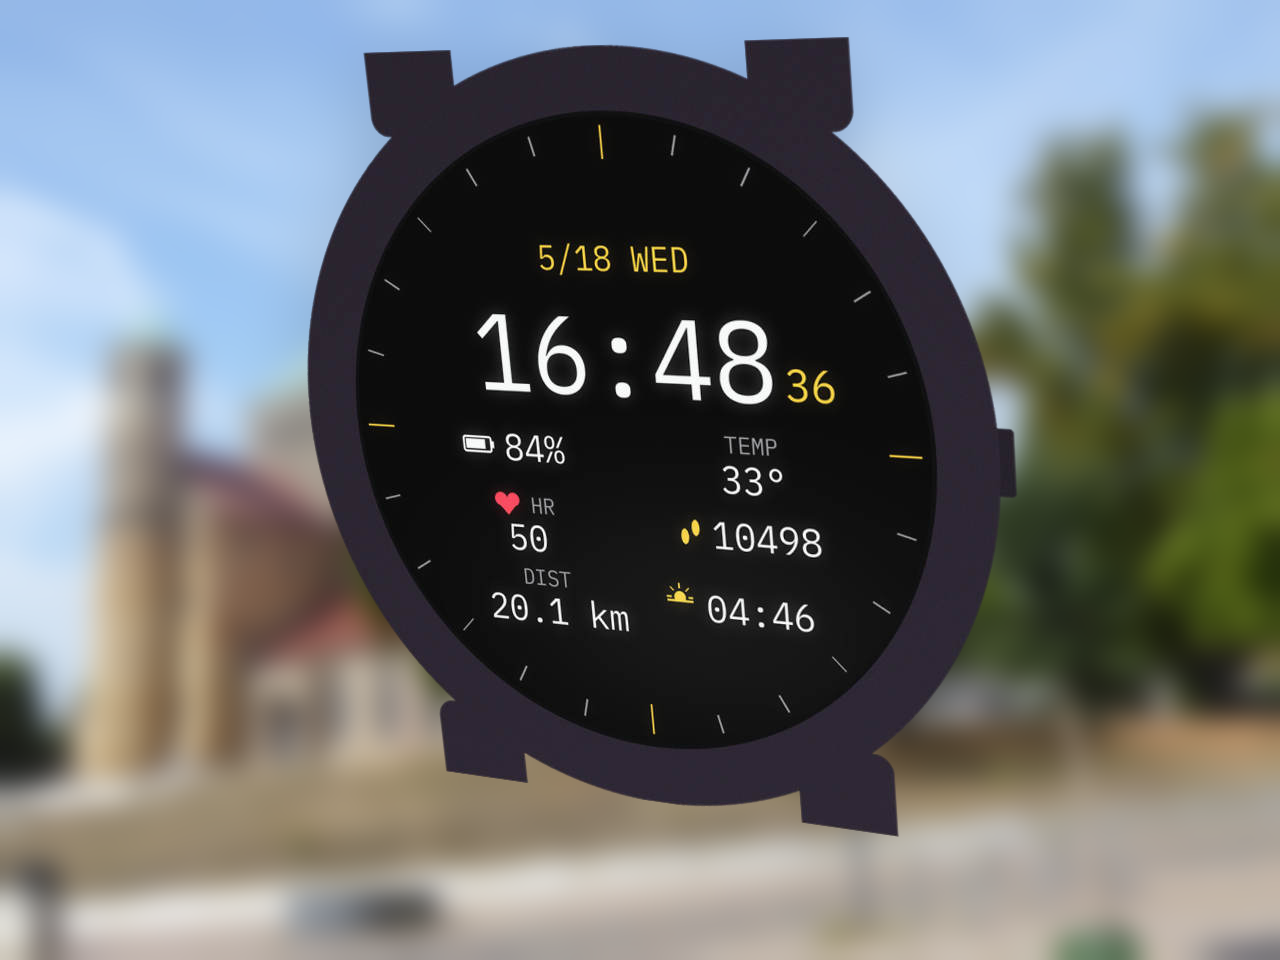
16:48:36
